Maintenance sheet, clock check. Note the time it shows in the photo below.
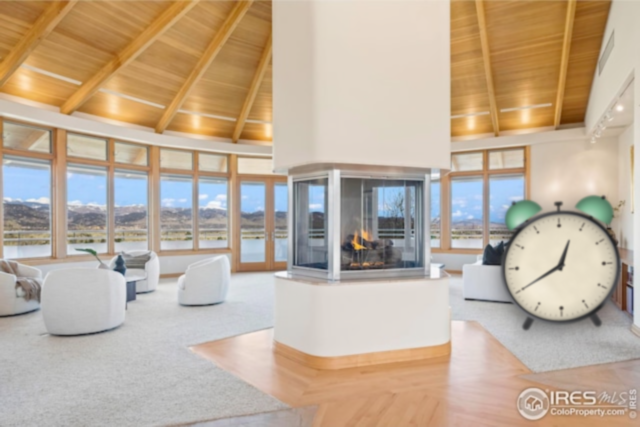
12:40
